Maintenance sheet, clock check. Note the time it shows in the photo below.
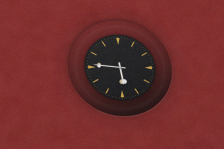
5:46
